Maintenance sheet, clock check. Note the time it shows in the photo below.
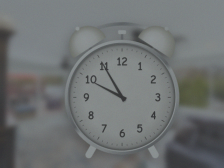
9:55
